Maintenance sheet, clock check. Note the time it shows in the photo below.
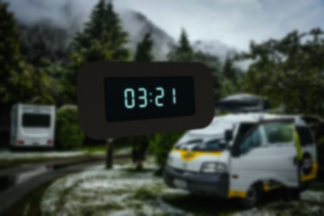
3:21
